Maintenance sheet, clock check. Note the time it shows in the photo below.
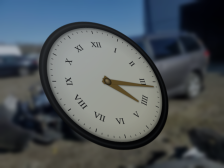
4:16
